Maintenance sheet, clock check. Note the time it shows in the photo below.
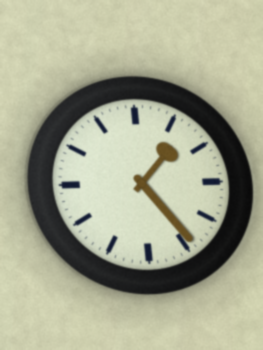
1:24
